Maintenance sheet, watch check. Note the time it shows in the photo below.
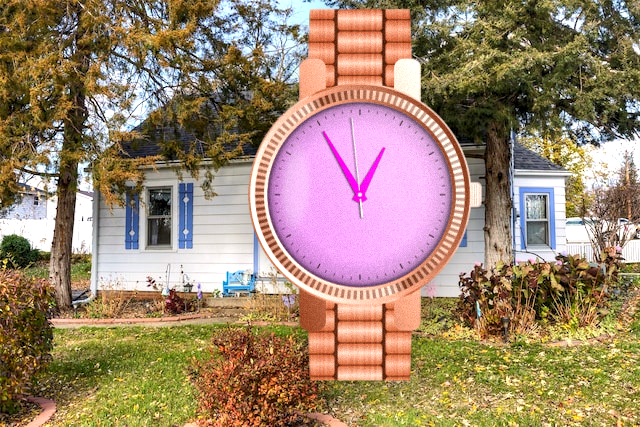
12:54:59
